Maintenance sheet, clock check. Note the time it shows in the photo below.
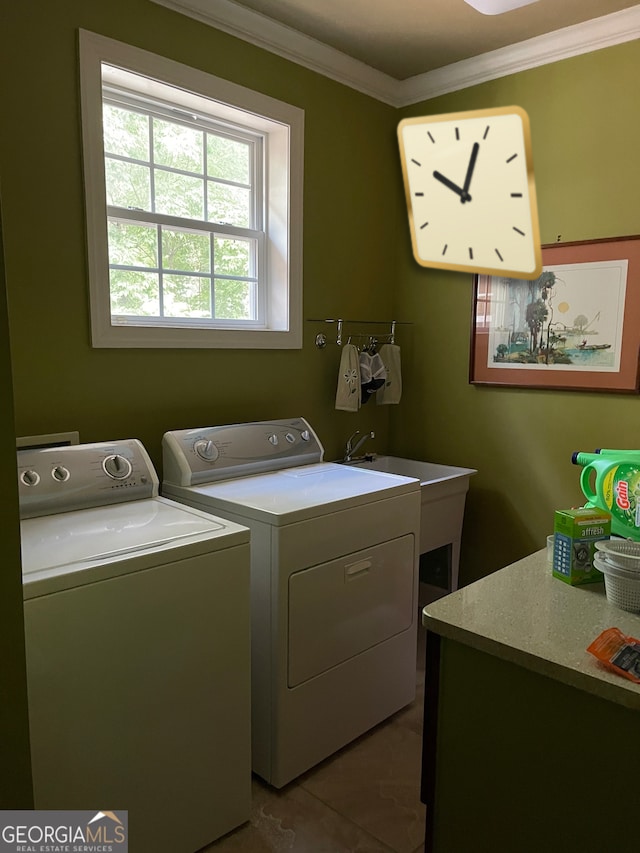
10:04
